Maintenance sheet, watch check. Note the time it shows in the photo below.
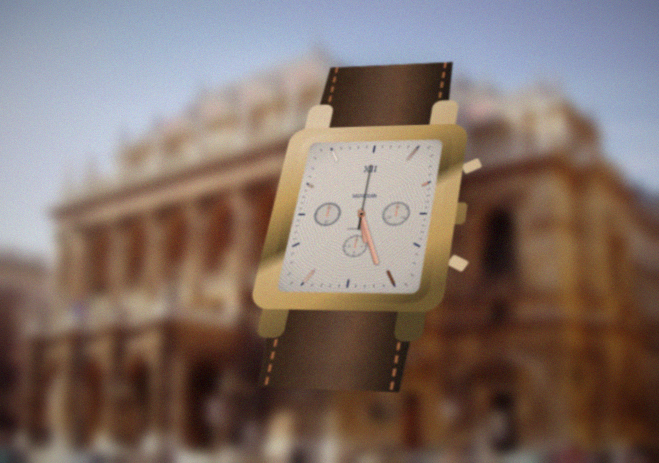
5:26
